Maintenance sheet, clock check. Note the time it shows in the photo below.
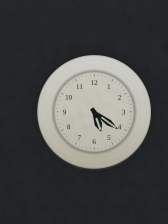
5:21
